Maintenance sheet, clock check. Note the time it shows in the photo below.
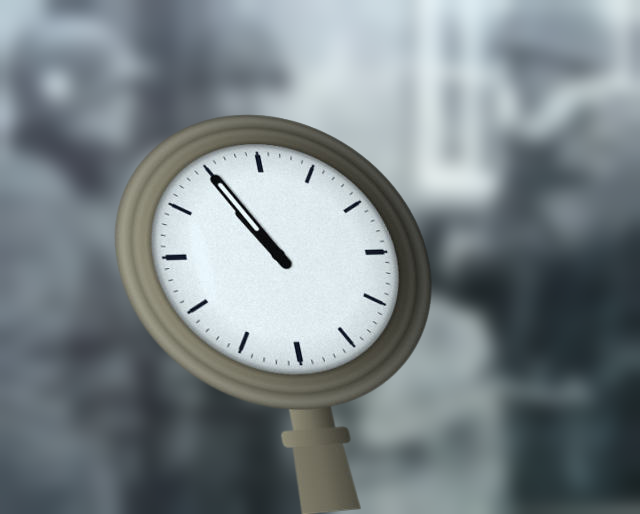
10:55
